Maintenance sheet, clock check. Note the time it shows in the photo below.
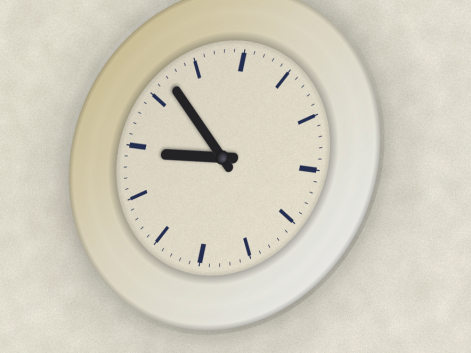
8:52
